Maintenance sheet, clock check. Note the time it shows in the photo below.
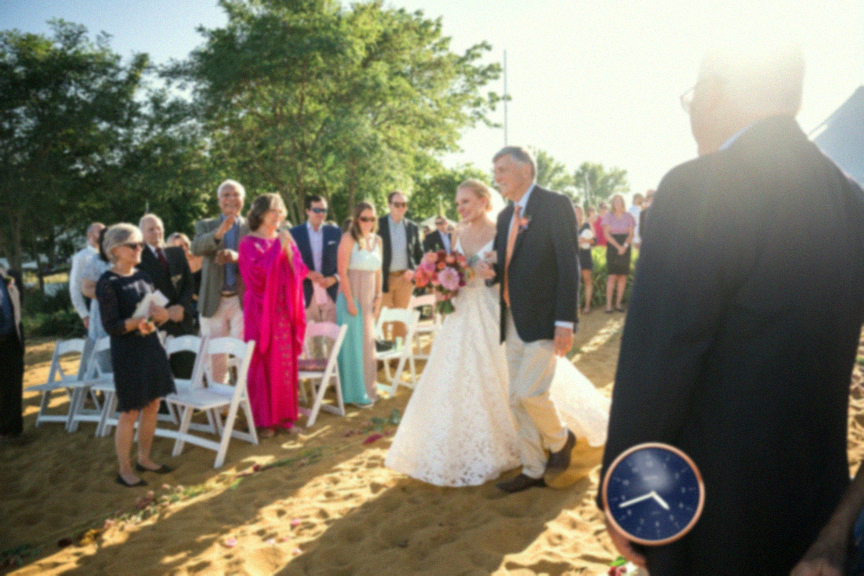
4:43
